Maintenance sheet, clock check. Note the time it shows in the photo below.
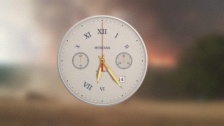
6:24
